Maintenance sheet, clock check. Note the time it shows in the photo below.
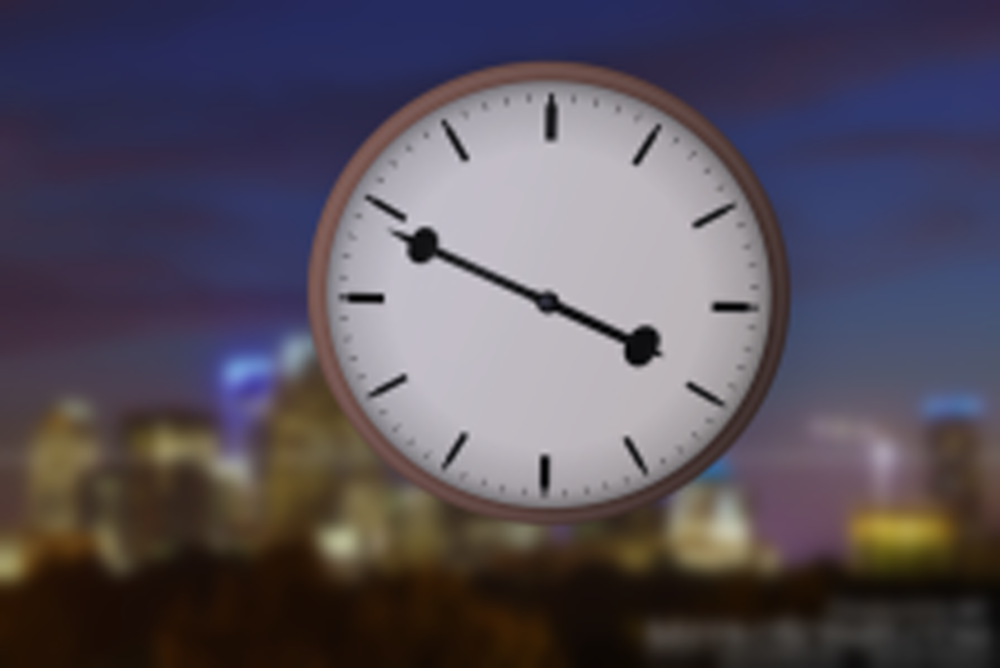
3:49
